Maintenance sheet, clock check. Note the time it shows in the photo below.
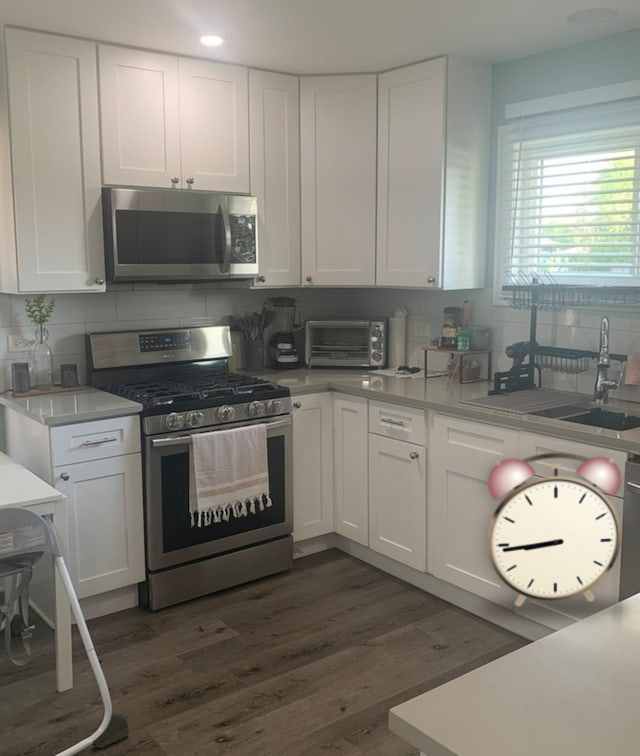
8:44
